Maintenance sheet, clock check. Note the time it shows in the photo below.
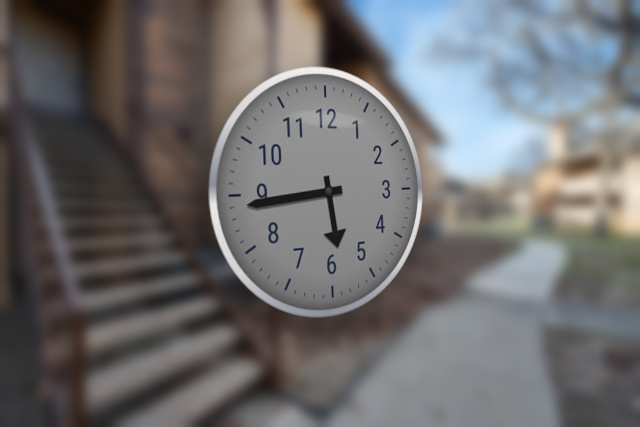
5:44
